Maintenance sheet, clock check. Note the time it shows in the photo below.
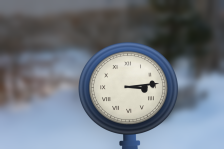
3:14
